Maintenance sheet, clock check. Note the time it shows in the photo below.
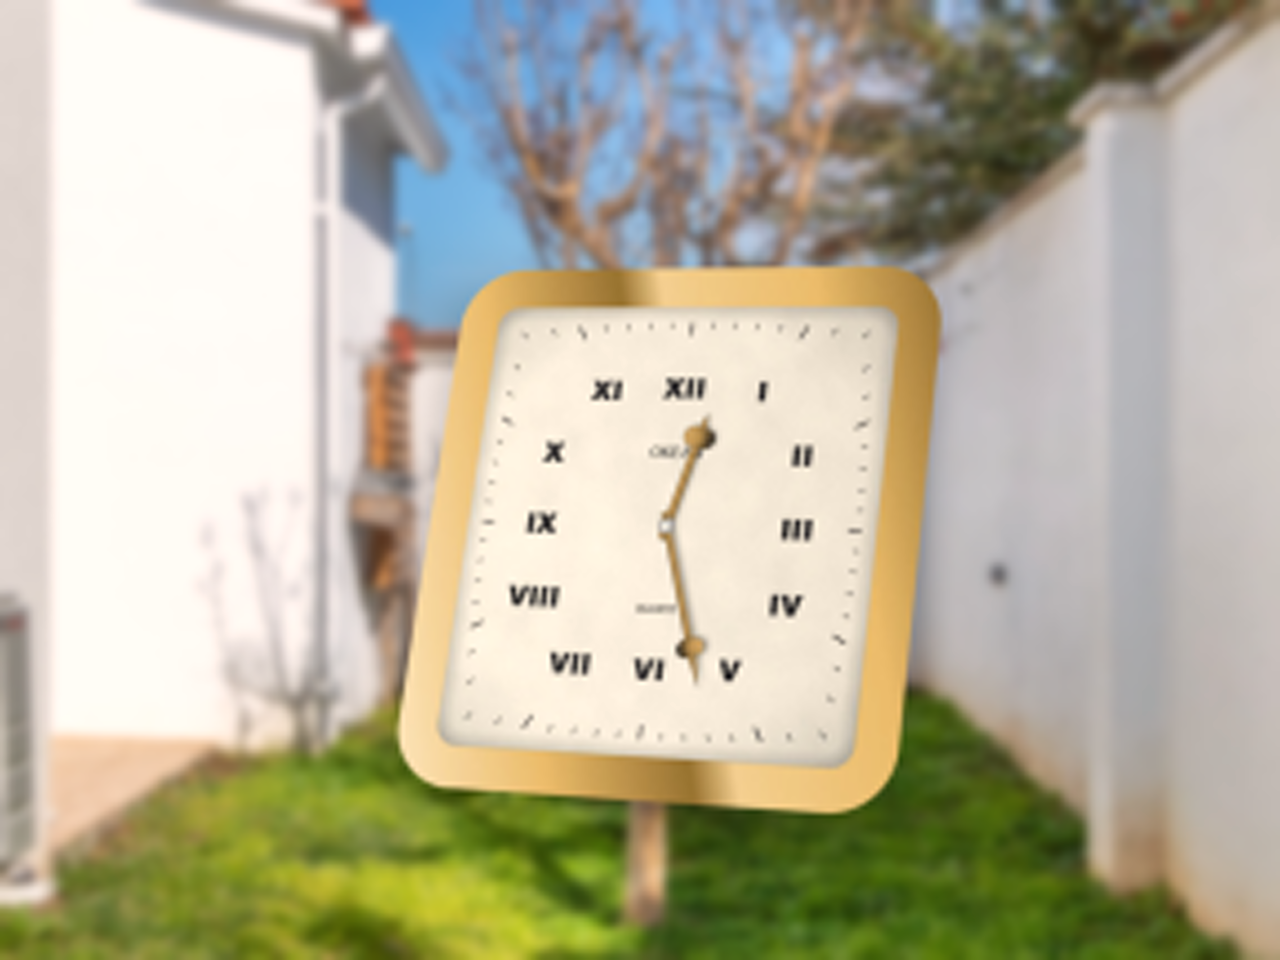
12:27
